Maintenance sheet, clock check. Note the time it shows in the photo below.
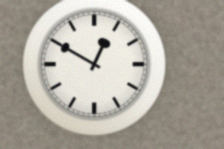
12:50
